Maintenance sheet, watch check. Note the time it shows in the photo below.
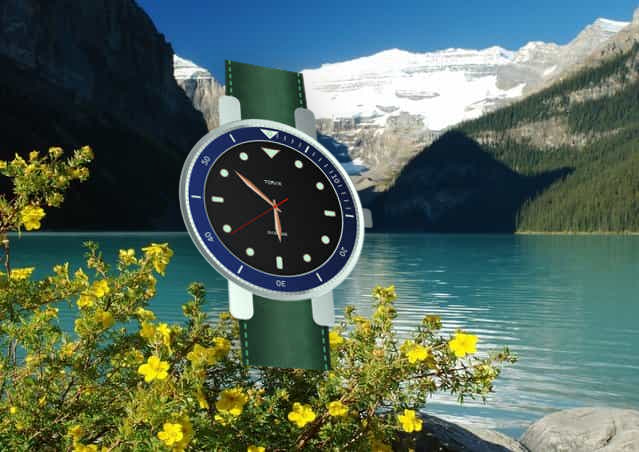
5:51:39
